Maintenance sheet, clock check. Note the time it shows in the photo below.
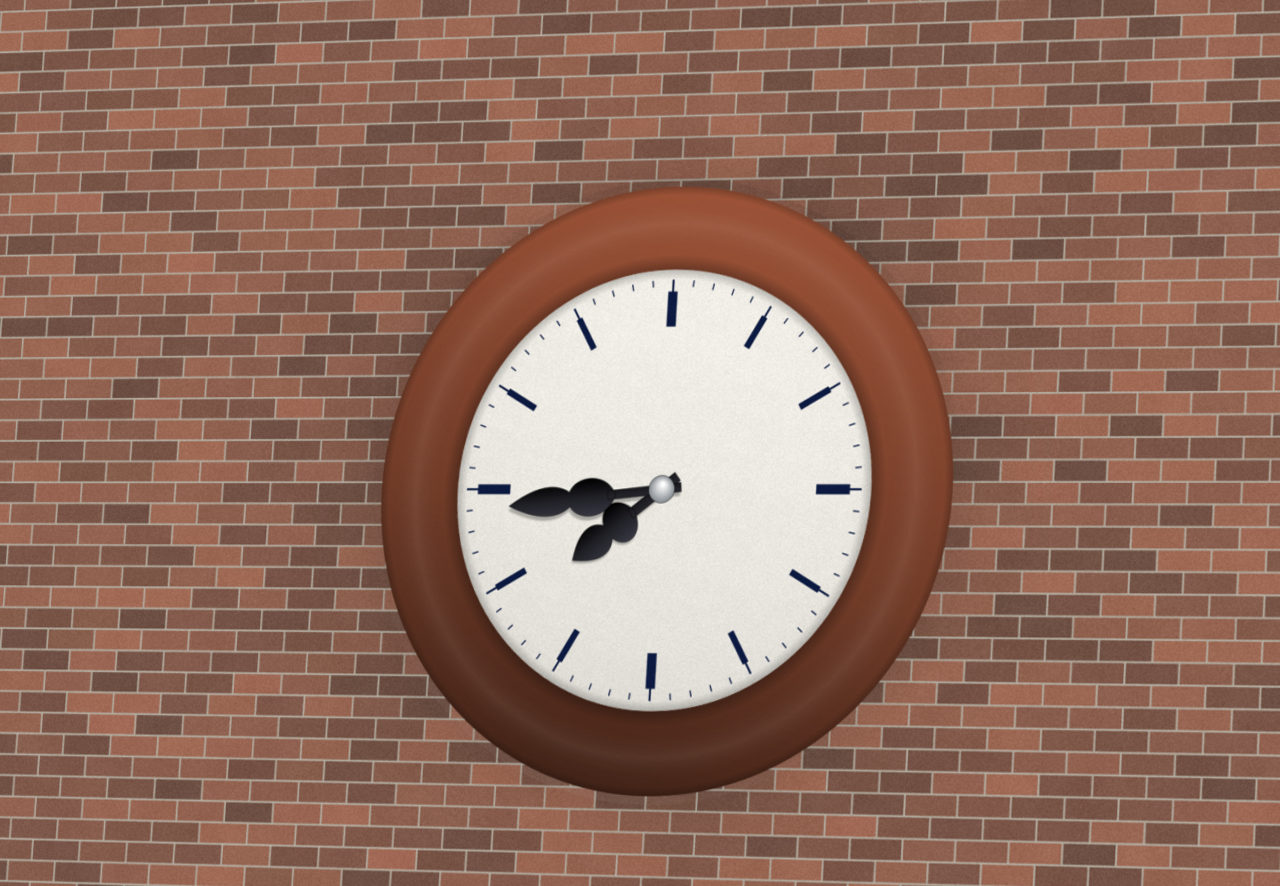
7:44
